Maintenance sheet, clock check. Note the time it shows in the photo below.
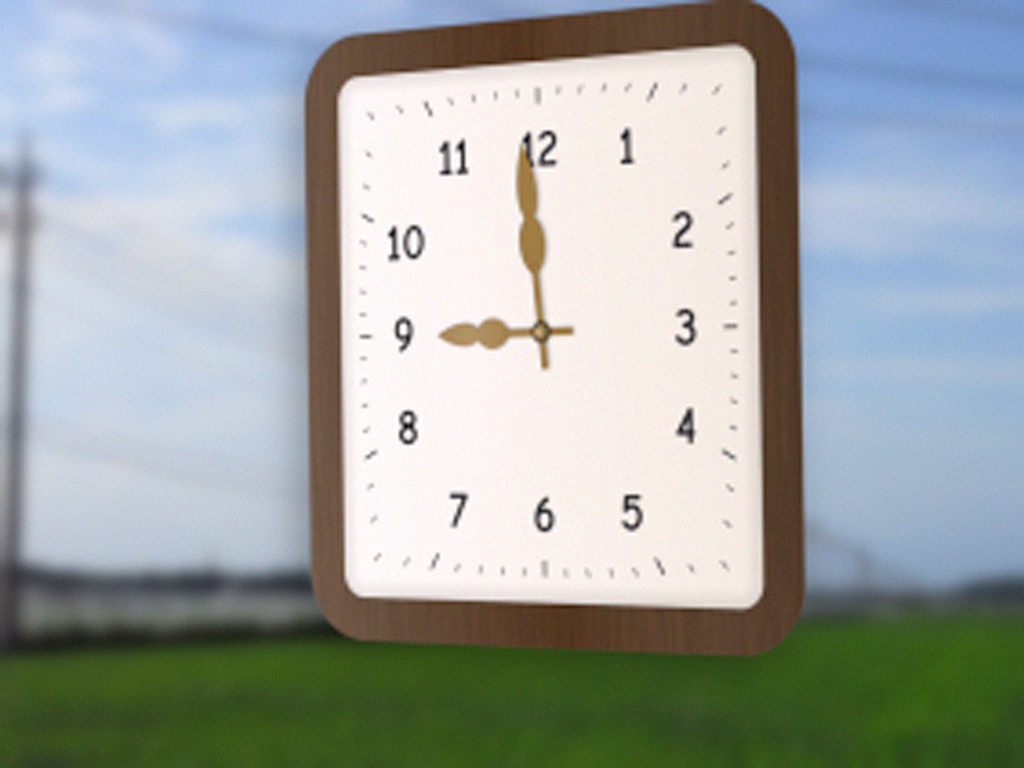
8:59
